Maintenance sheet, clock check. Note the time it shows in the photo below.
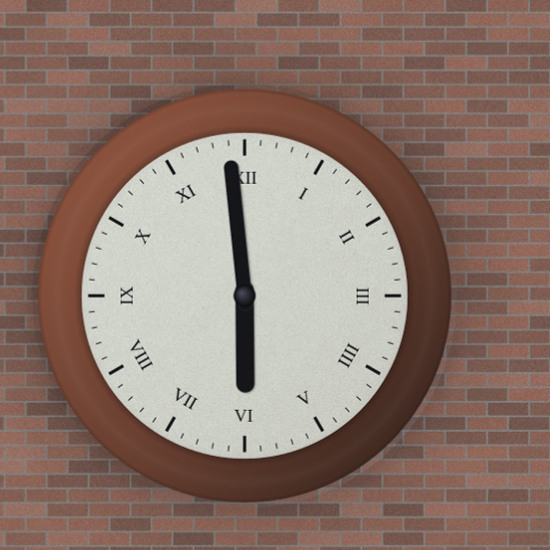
5:59
